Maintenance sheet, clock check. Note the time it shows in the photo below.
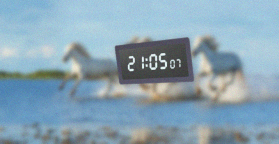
21:05:07
